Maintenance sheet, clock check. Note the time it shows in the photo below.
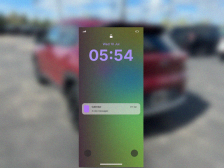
5:54
